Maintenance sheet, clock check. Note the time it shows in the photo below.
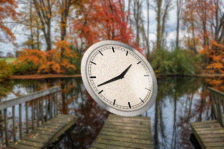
1:42
